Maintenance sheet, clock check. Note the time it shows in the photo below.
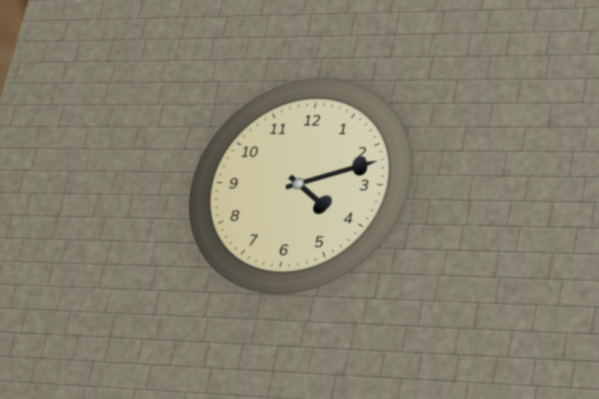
4:12
